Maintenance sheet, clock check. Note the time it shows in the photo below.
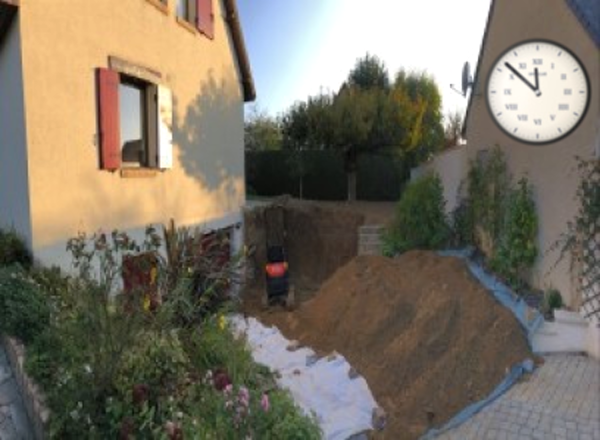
11:52
